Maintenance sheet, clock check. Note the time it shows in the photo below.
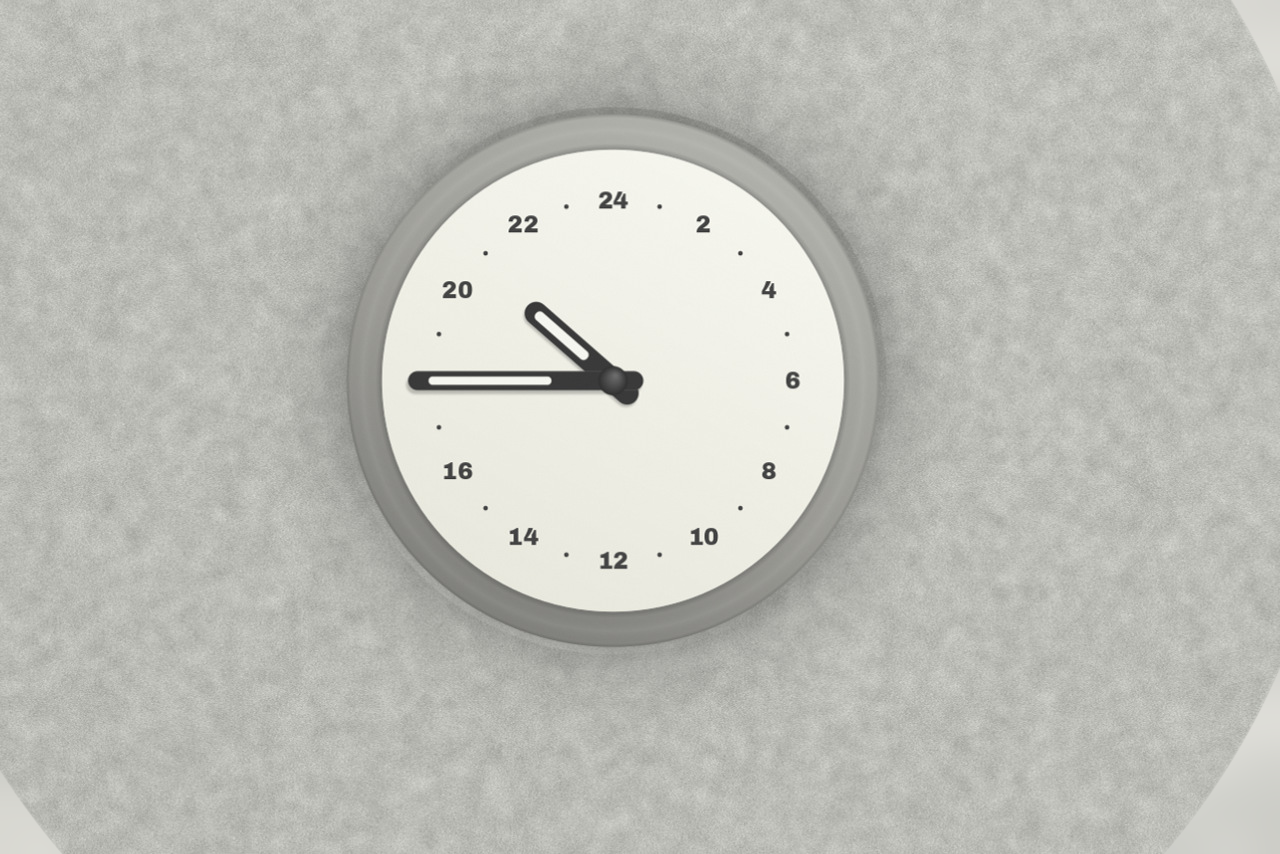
20:45
